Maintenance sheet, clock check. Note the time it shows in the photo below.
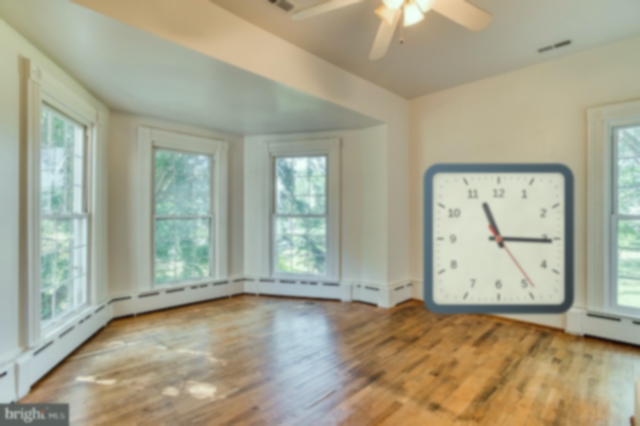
11:15:24
